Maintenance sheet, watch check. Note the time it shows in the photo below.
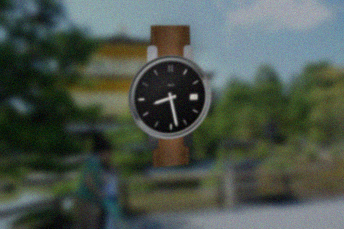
8:28
